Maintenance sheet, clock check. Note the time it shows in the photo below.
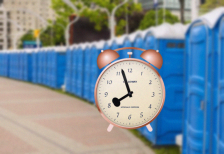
7:57
